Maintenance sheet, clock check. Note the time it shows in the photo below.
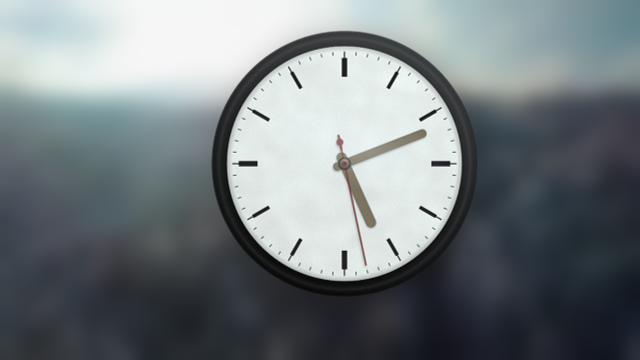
5:11:28
